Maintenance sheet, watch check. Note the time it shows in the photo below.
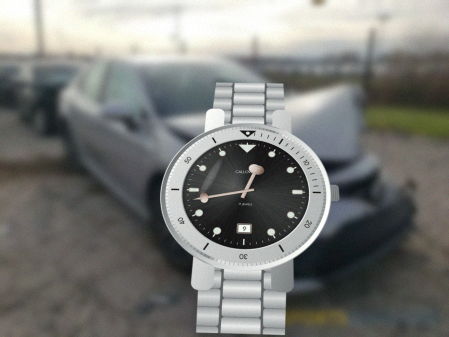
12:43
